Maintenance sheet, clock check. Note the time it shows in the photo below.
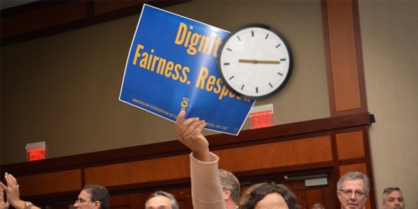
9:16
